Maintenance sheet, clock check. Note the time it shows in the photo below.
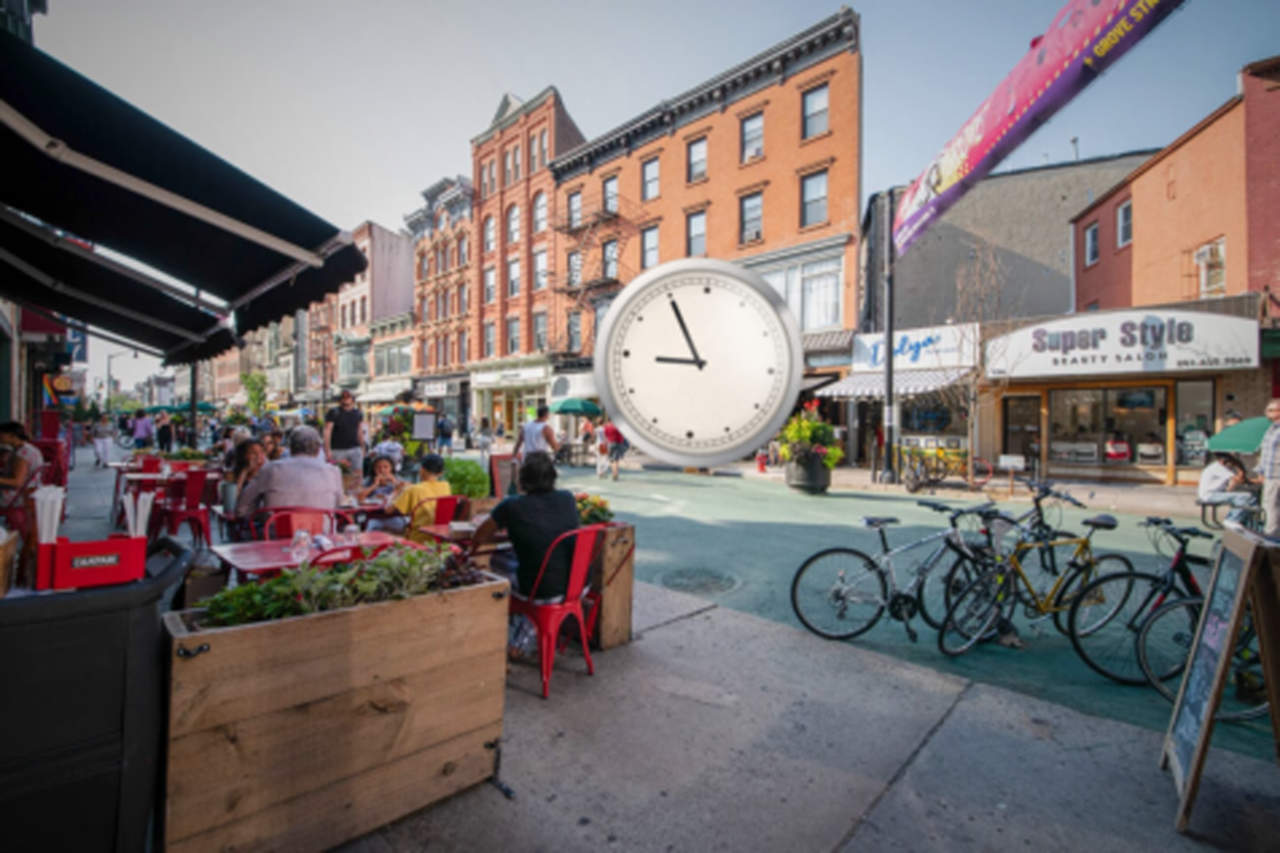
8:55
